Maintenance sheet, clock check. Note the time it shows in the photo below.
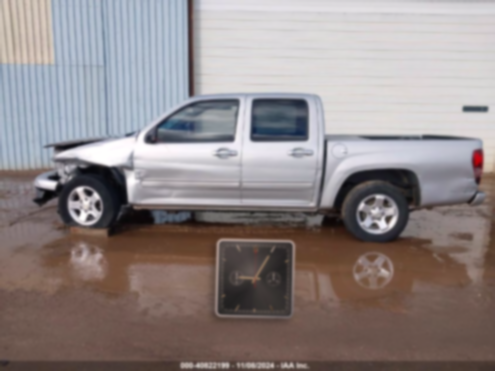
9:05
